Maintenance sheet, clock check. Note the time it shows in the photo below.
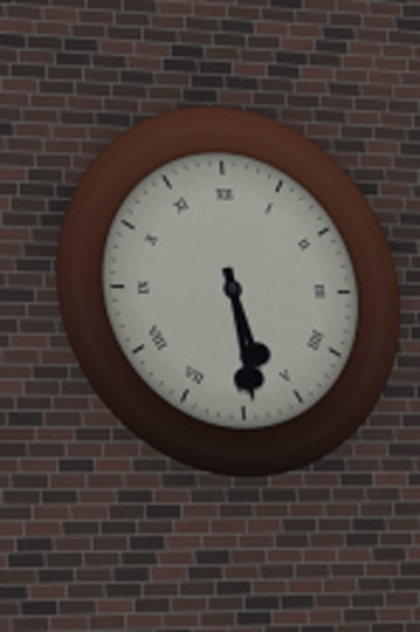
5:29
